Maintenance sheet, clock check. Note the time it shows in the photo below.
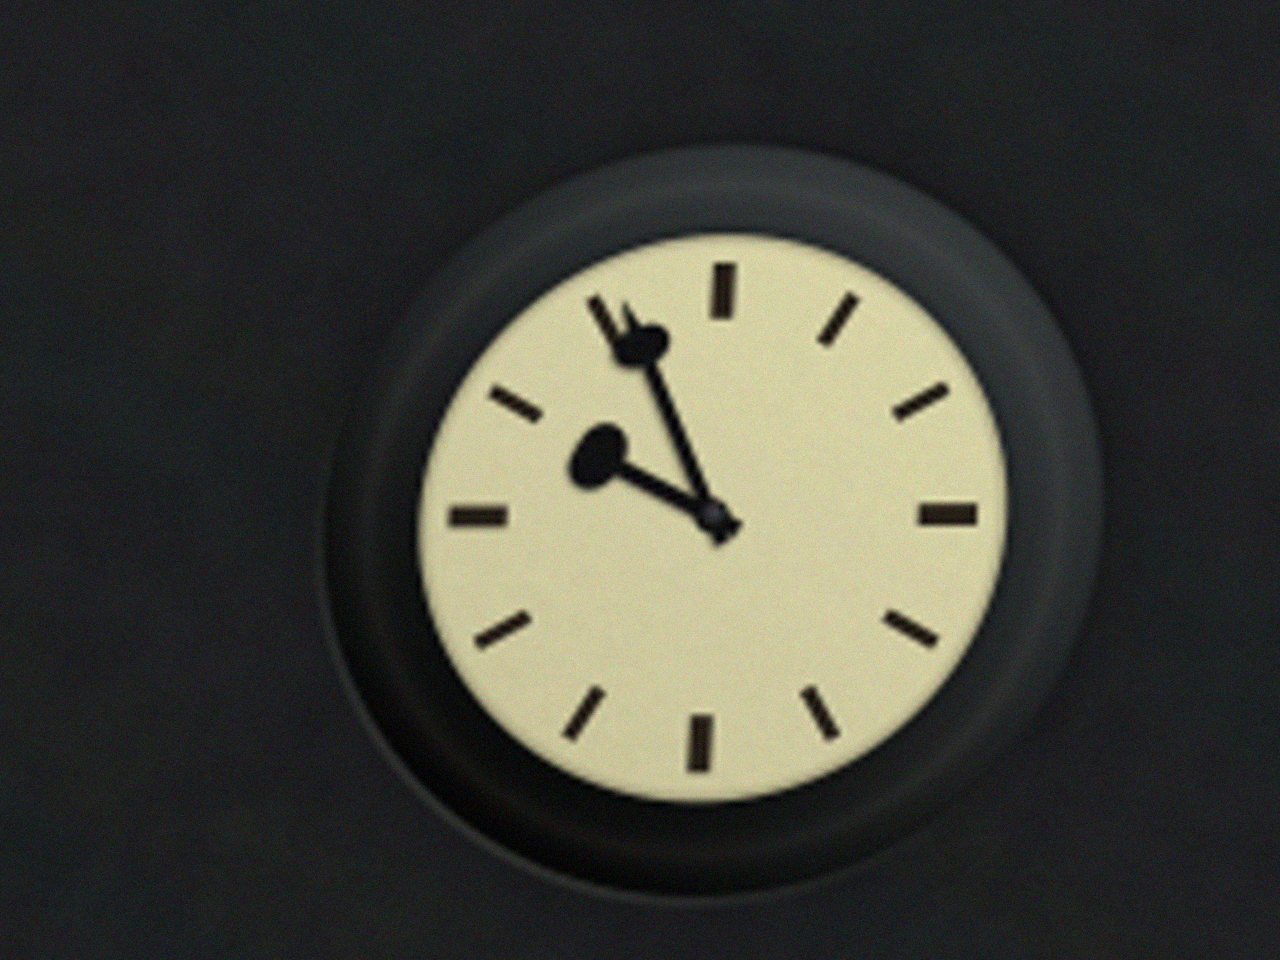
9:56
